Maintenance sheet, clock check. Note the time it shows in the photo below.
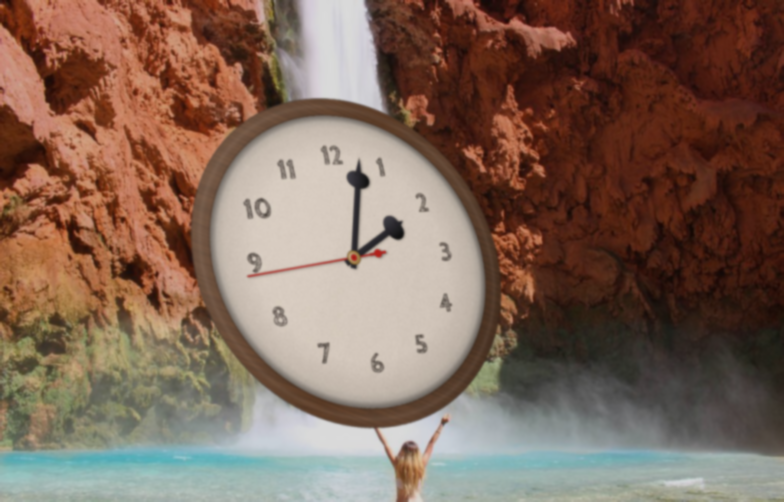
2:02:44
